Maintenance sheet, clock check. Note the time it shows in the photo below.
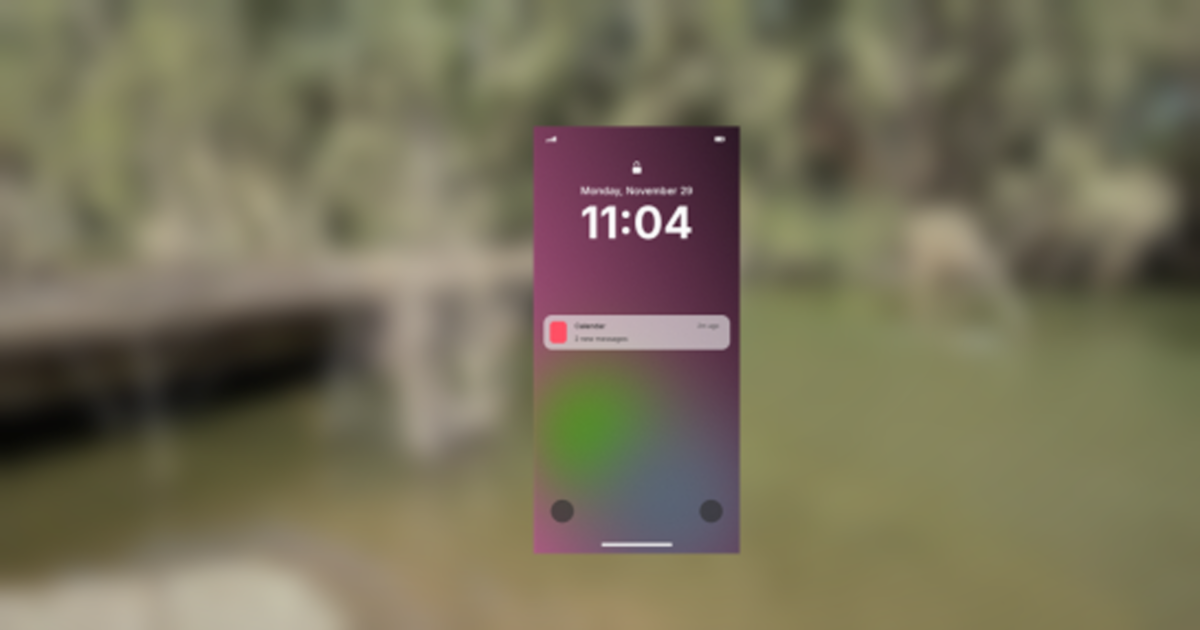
11:04
